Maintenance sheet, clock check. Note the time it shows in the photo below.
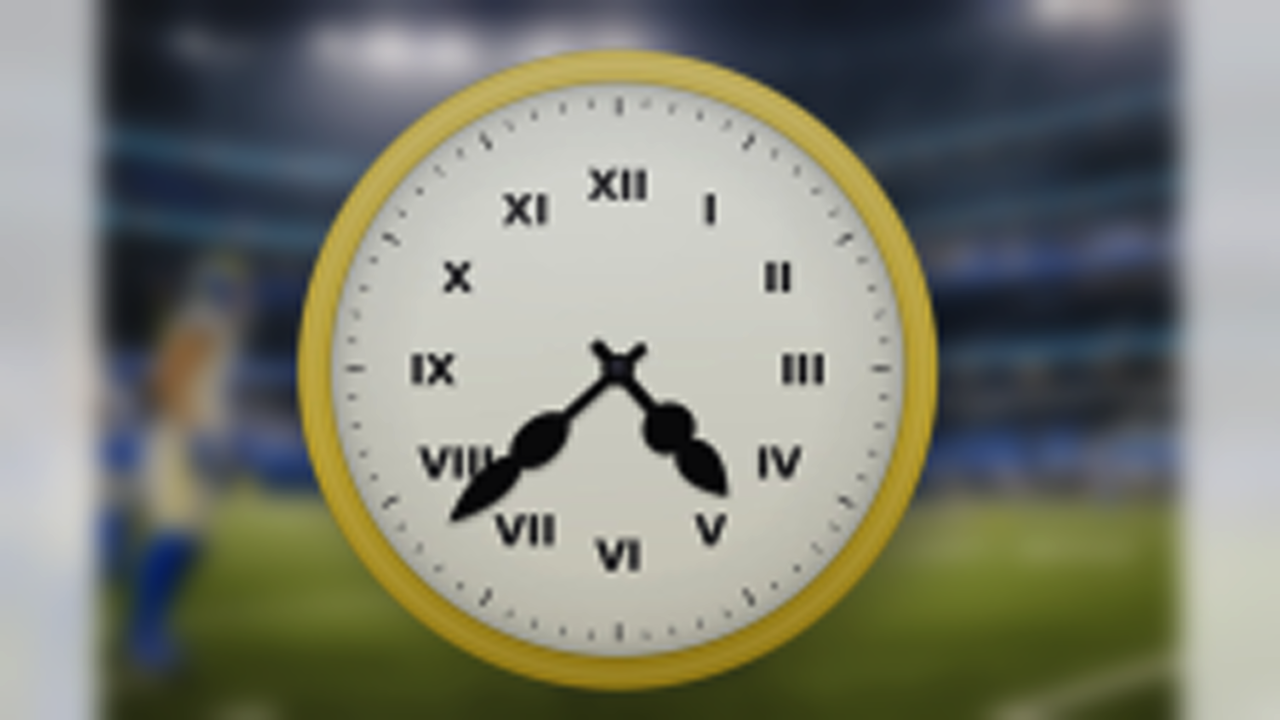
4:38
